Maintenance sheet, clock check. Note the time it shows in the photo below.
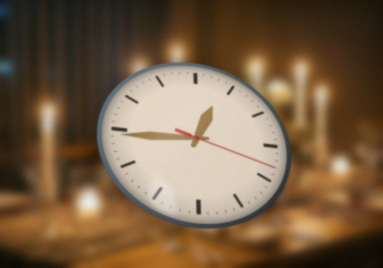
12:44:18
